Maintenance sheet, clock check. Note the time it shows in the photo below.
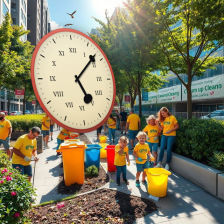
5:08
